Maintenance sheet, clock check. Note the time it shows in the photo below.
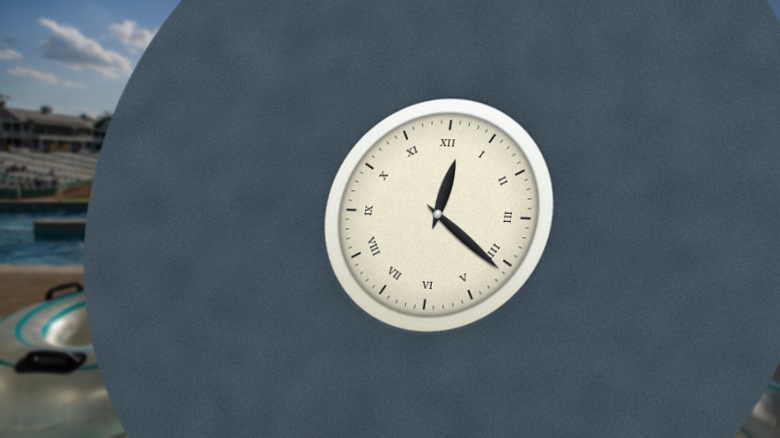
12:21
